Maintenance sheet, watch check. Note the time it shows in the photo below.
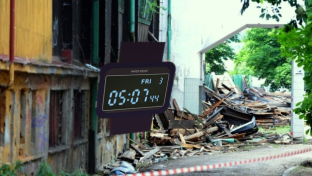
5:07:44
